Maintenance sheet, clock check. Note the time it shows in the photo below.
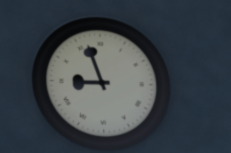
8:57
